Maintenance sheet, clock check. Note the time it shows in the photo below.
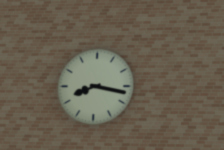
8:17
